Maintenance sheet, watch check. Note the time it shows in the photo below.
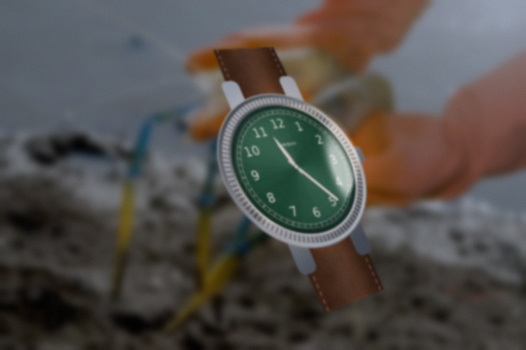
11:24
